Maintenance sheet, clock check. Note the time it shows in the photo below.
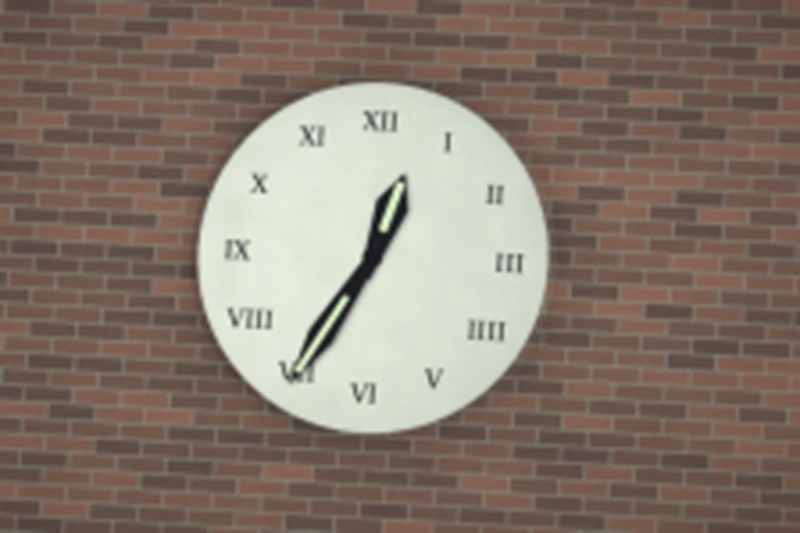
12:35
